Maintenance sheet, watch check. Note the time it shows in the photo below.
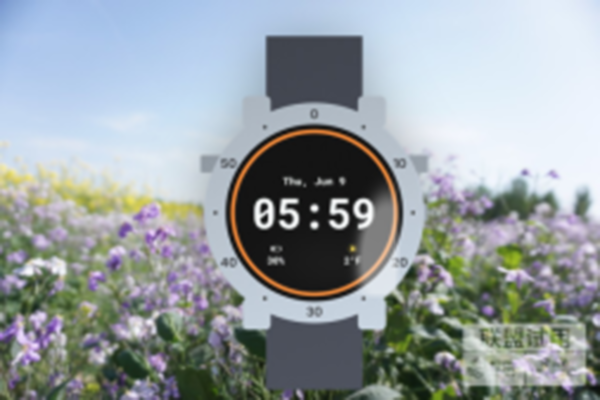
5:59
